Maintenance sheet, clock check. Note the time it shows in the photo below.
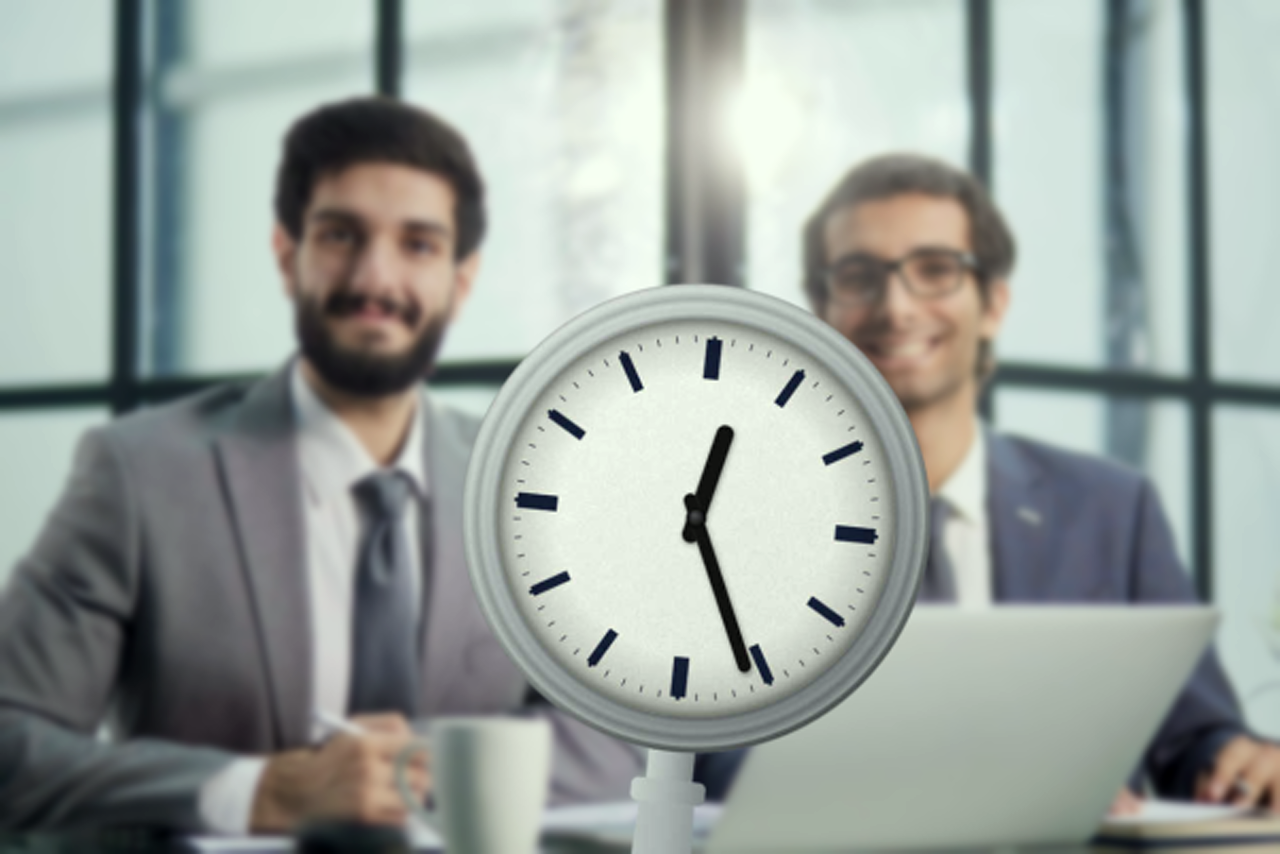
12:26
